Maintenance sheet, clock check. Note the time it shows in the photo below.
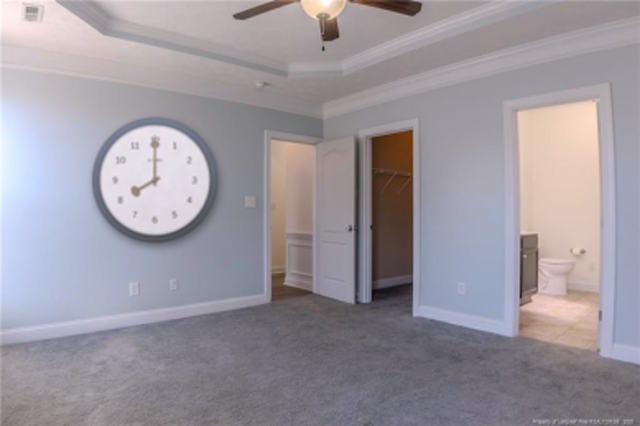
8:00
